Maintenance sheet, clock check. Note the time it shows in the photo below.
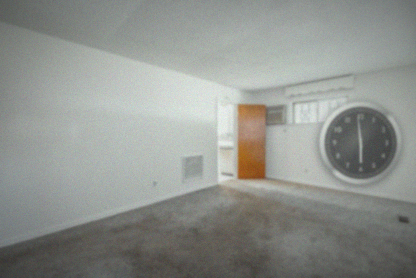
5:59
